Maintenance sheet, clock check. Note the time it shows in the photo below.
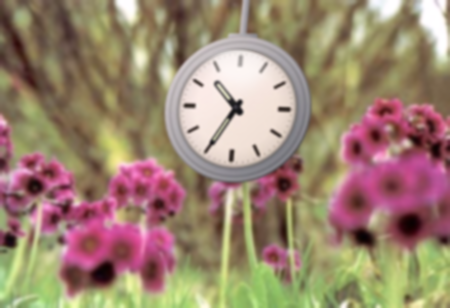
10:35
